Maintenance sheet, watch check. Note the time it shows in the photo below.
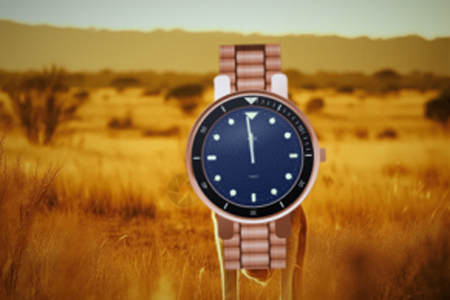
11:59
